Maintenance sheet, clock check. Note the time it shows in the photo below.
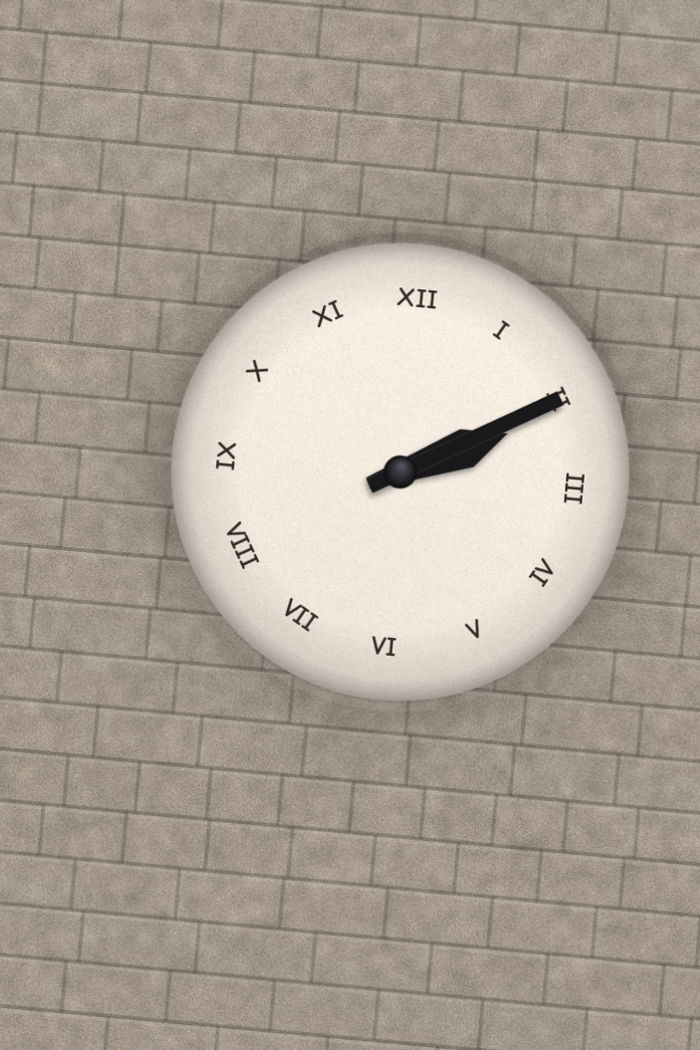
2:10
